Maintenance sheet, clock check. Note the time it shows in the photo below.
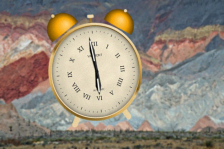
5:59
